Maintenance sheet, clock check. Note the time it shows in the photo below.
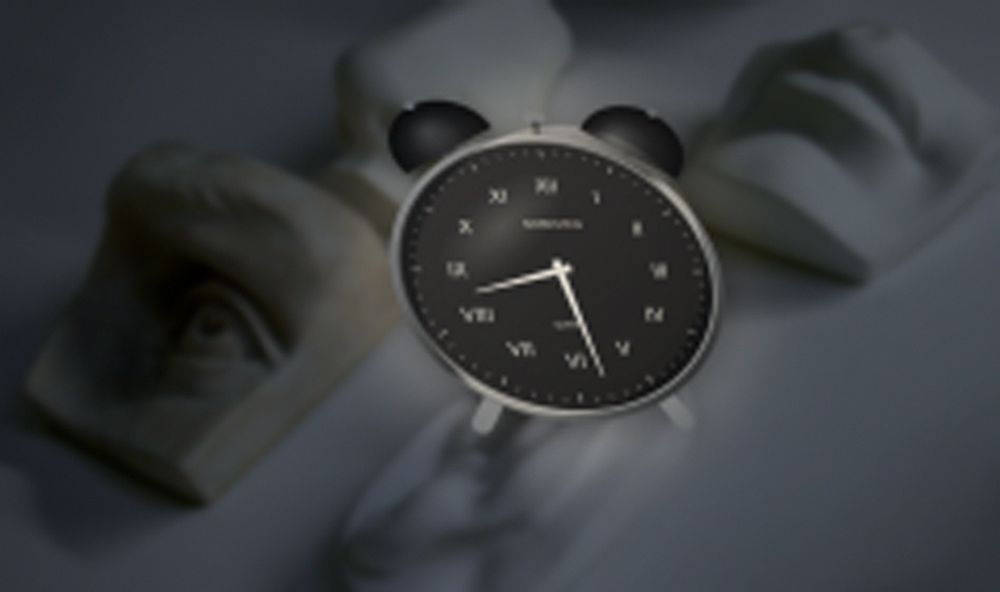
8:28
